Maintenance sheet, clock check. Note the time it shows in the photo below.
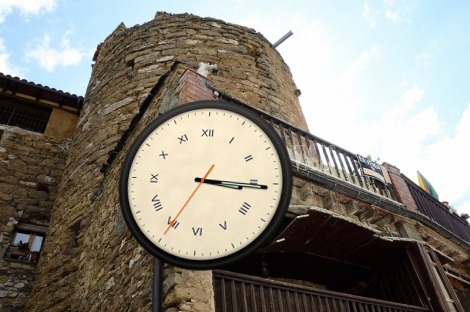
3:15:35
